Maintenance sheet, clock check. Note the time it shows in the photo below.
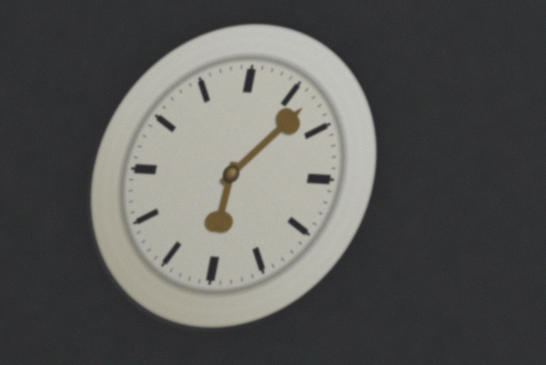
6:07
